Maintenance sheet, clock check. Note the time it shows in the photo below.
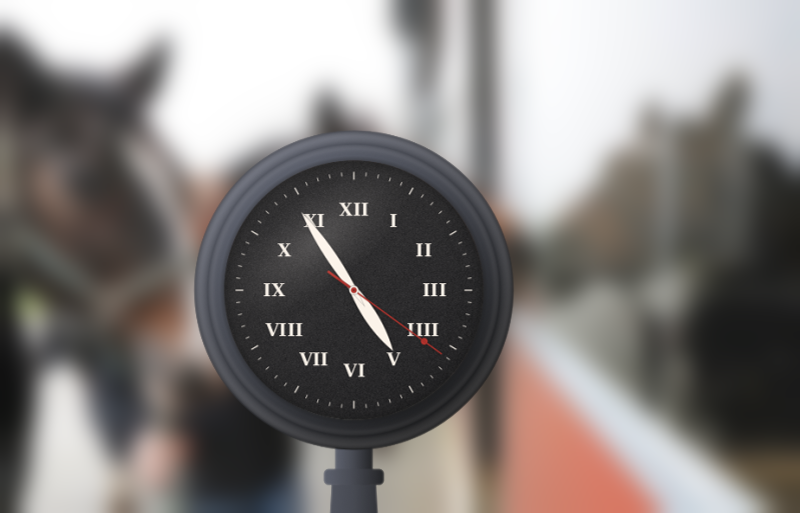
4:54:21
